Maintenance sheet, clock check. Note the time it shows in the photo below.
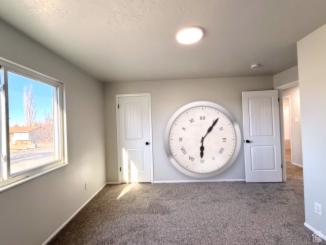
6:06
